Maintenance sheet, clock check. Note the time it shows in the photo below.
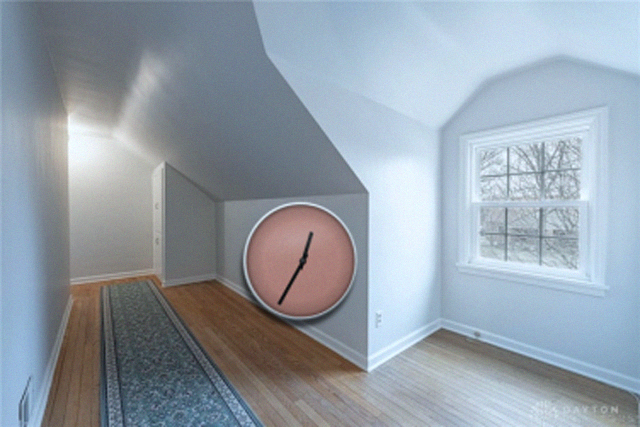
12:35
